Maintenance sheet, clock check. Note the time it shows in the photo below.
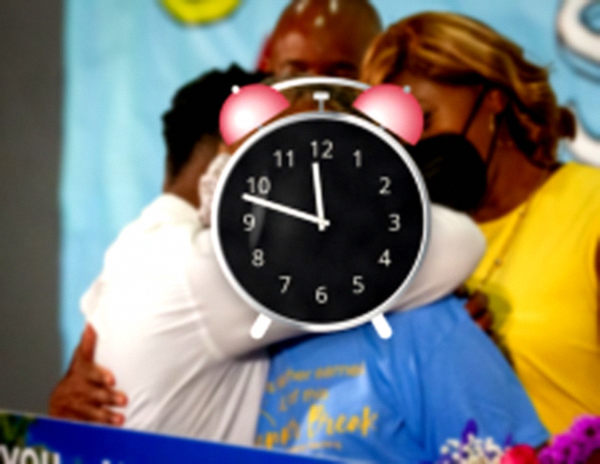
11:48
